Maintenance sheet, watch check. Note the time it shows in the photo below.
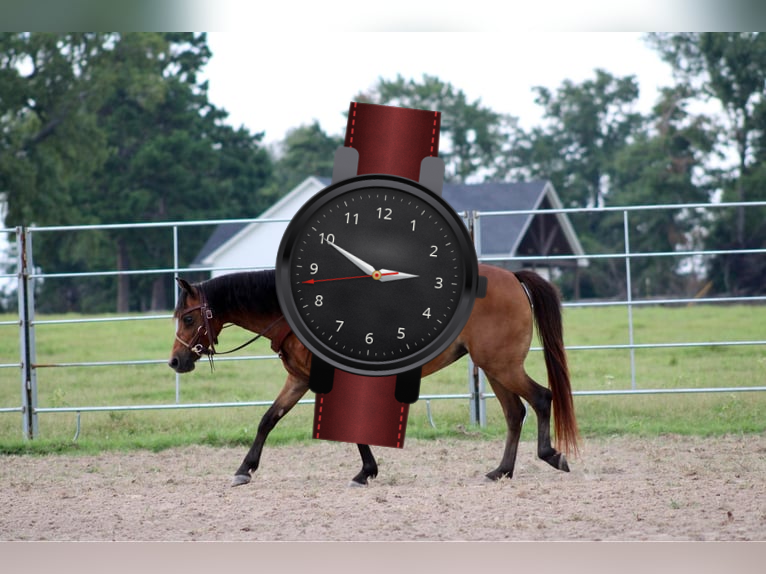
2:49:43
